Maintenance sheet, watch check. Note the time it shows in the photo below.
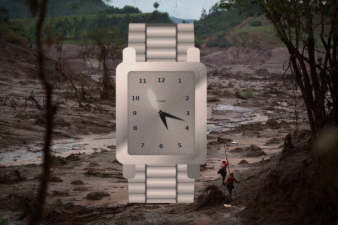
5:18
